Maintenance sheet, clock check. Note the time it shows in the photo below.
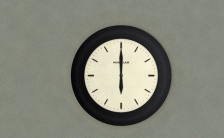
6:00
